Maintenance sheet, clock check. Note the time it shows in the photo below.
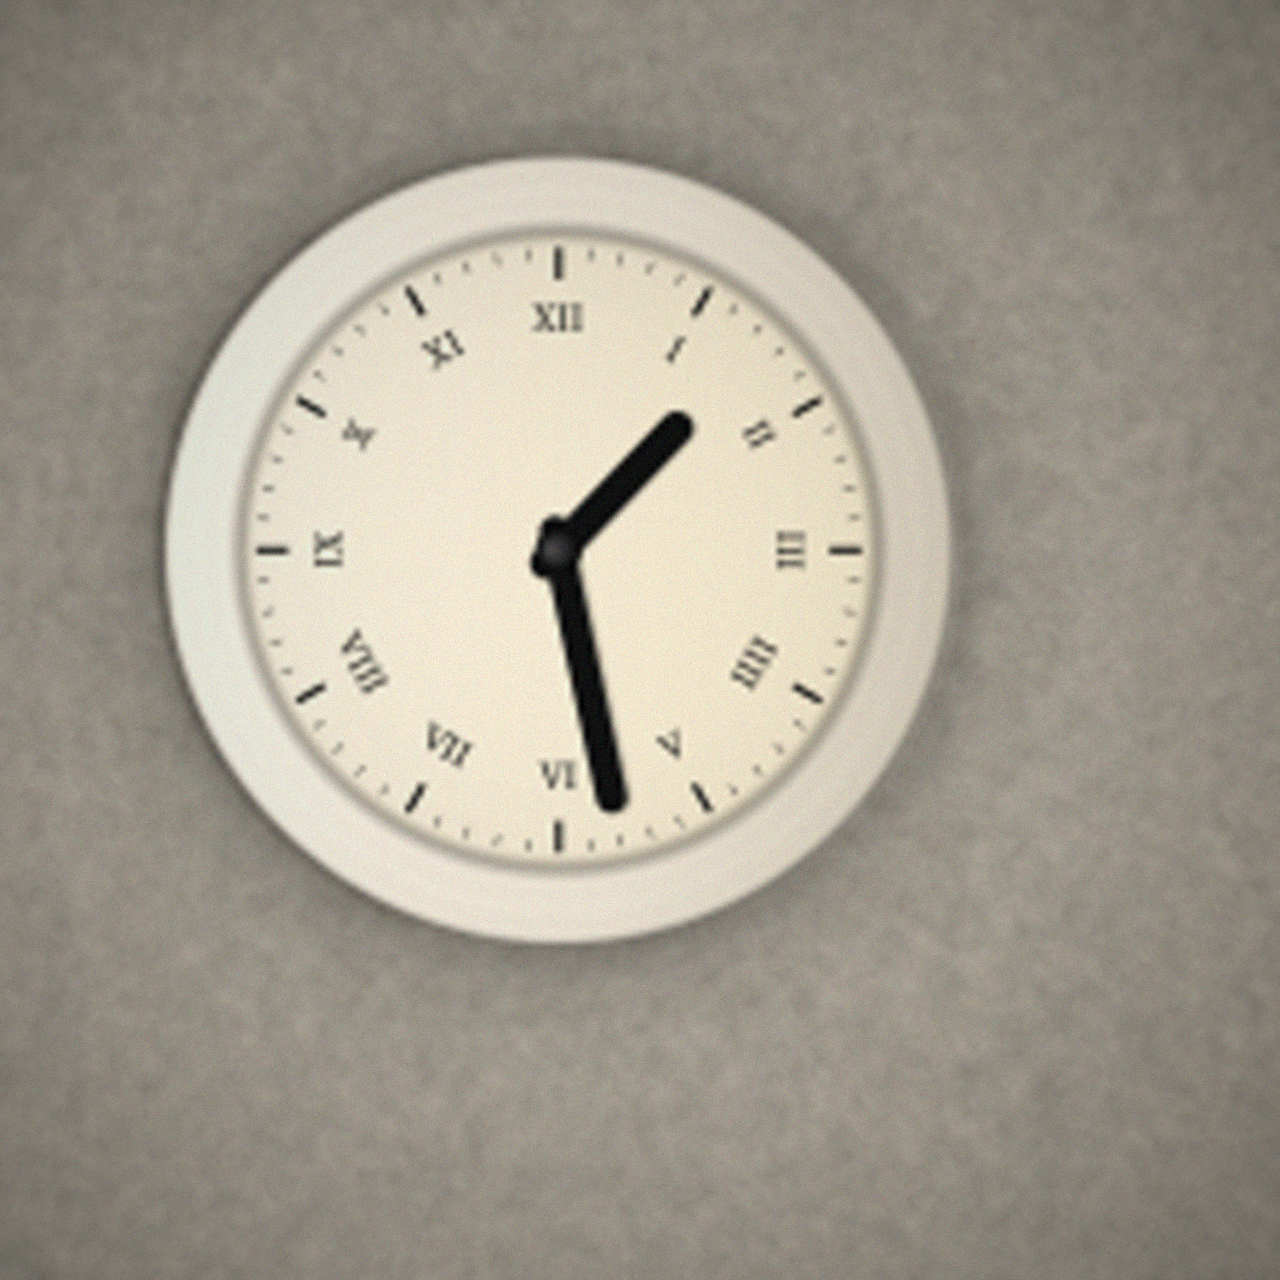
1:28
